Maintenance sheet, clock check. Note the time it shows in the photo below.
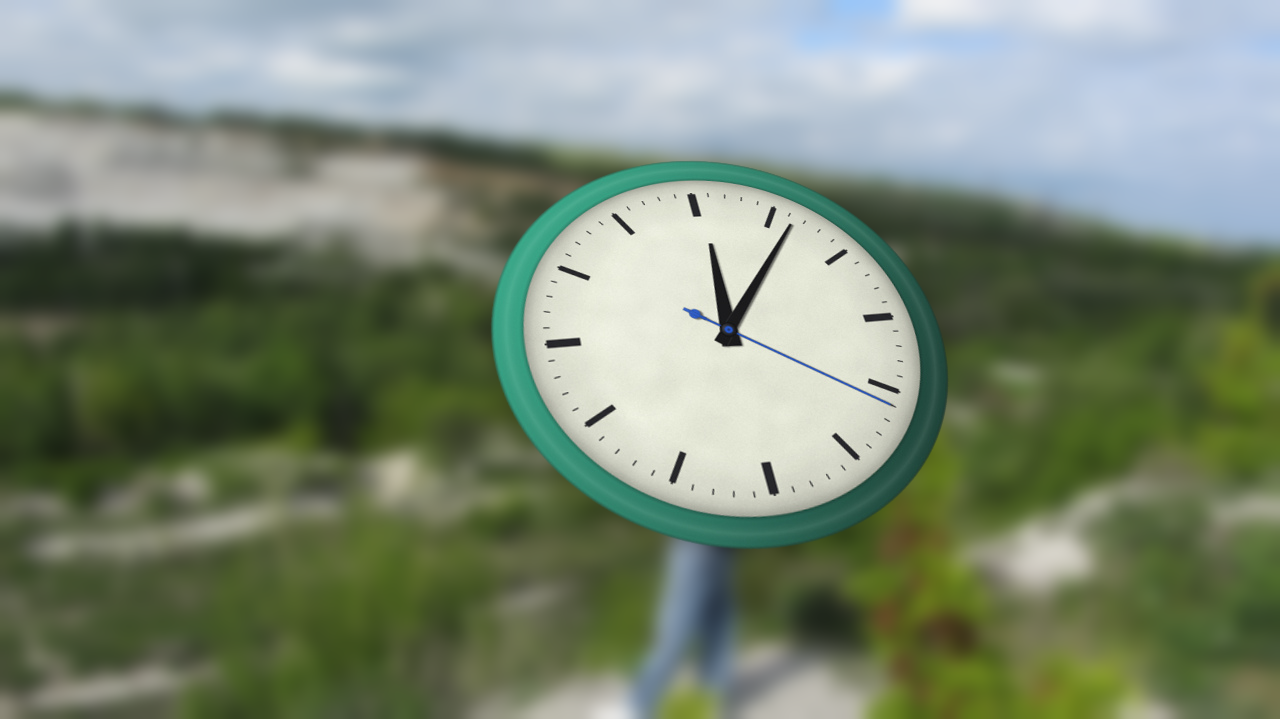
12:06:21
